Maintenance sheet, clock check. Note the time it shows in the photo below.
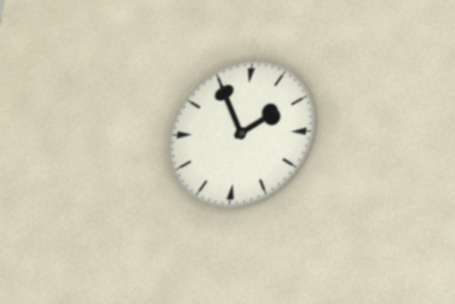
1:55
